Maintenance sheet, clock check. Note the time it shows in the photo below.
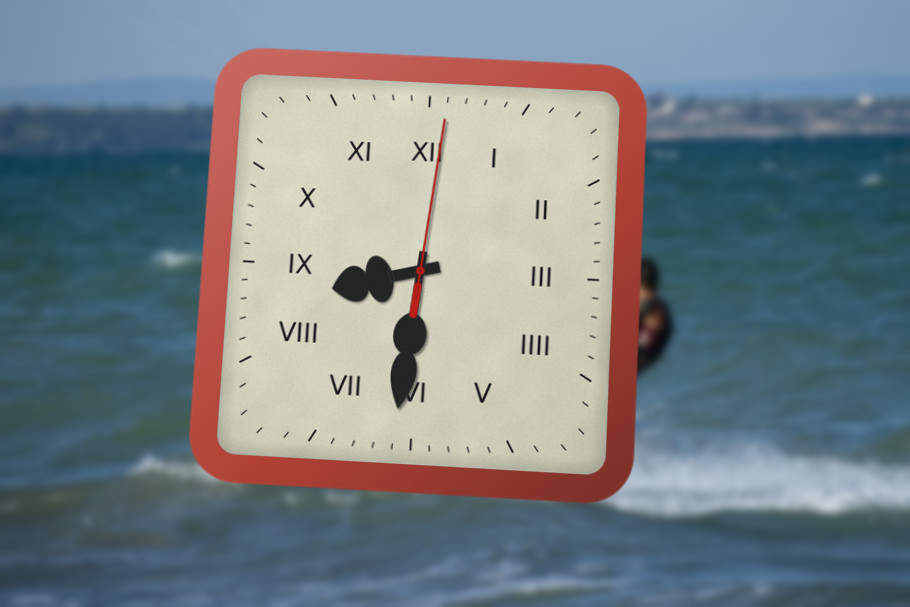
8:31:01
